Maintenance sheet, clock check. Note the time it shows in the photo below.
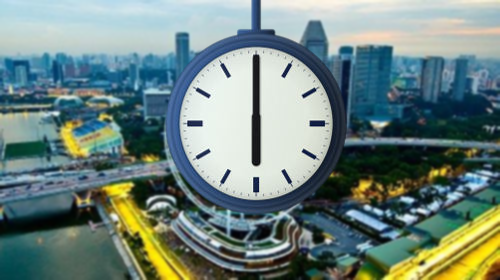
6:00
